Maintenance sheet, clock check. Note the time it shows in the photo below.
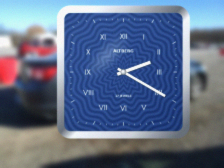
2:20
